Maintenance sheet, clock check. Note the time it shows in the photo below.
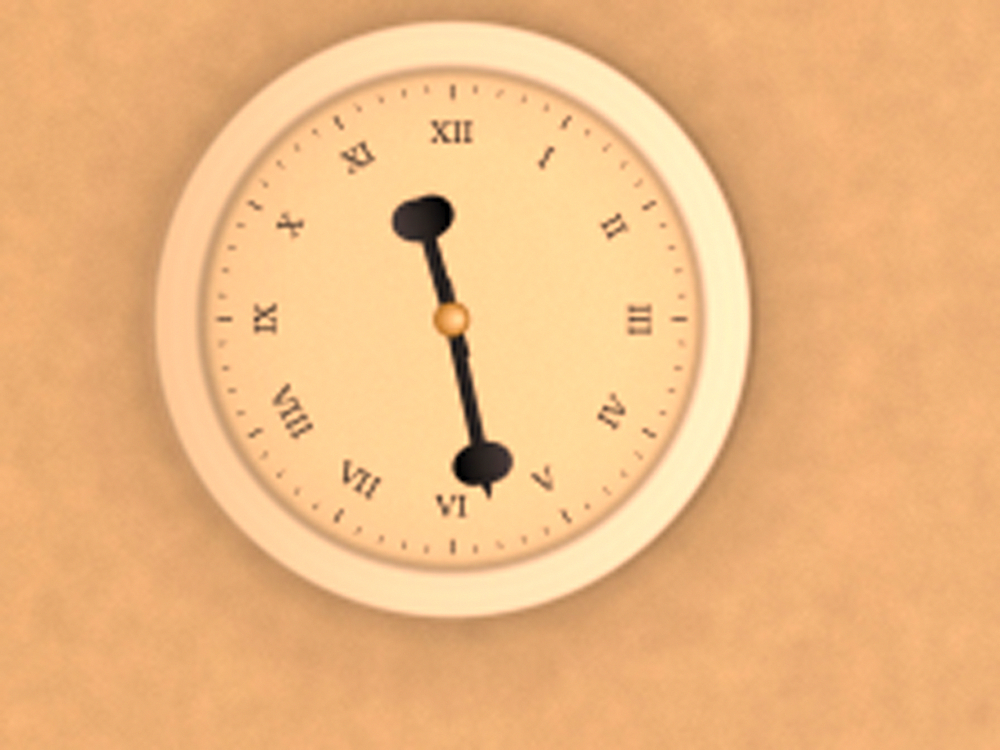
11:28
